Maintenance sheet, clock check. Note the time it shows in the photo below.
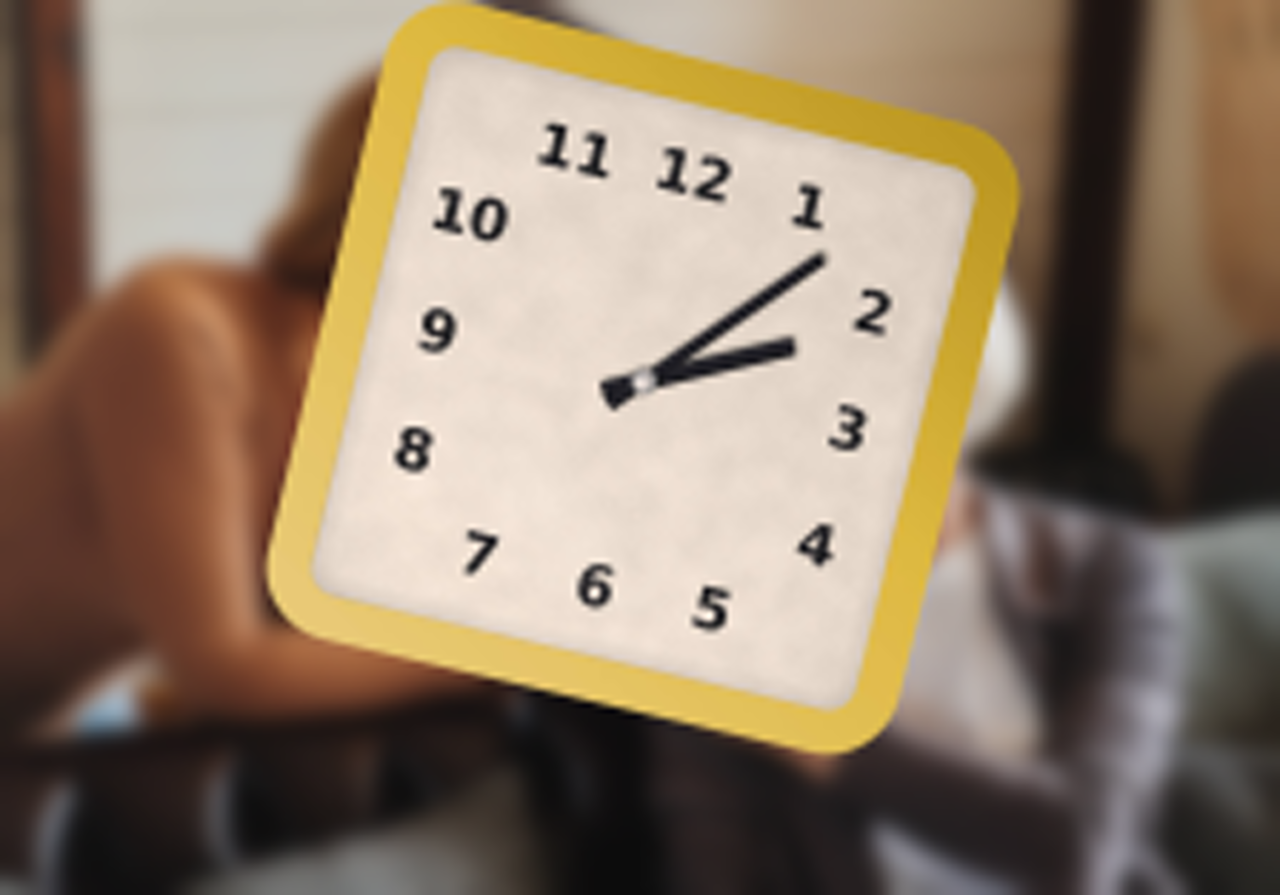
2:07
